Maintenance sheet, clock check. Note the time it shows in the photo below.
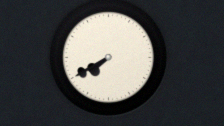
7:40
